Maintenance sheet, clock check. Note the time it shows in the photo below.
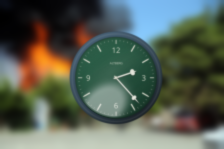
2:23
